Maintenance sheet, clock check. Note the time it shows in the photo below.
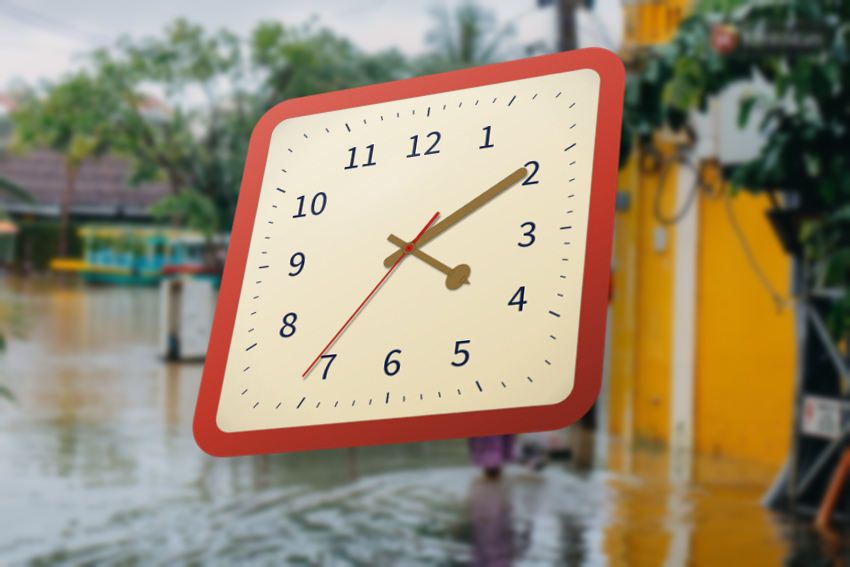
4:09:36
